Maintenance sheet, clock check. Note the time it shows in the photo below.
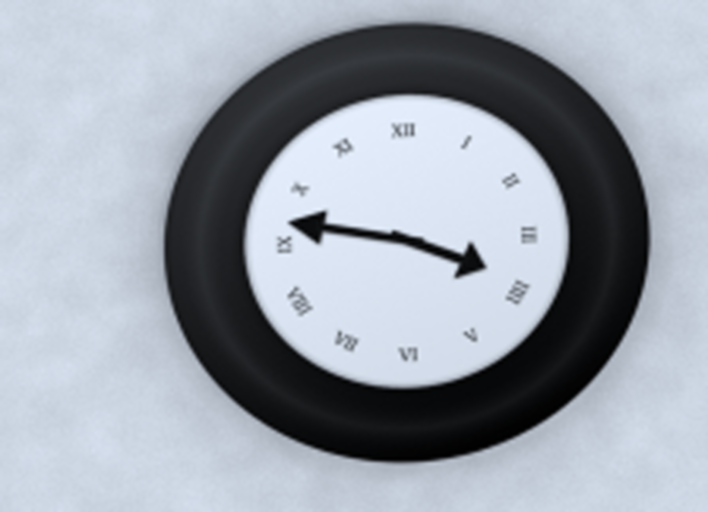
3:47
